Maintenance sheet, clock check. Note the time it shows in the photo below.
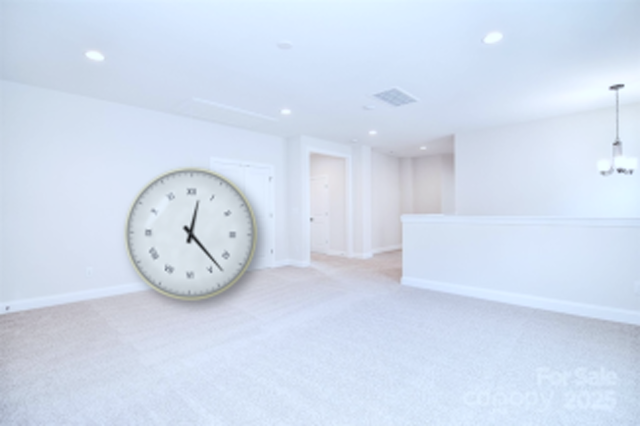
12:23
